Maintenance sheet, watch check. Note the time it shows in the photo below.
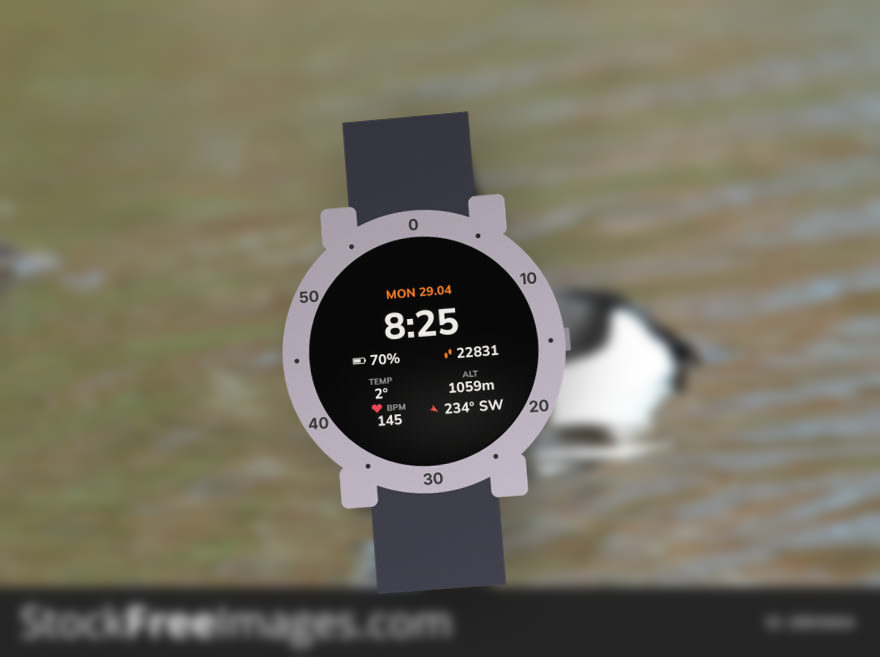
8:25
